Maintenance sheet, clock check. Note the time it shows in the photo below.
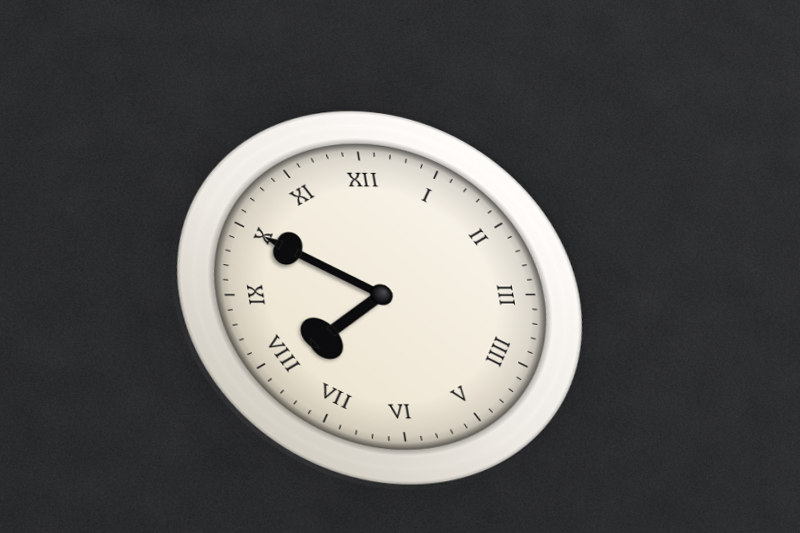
7:50
